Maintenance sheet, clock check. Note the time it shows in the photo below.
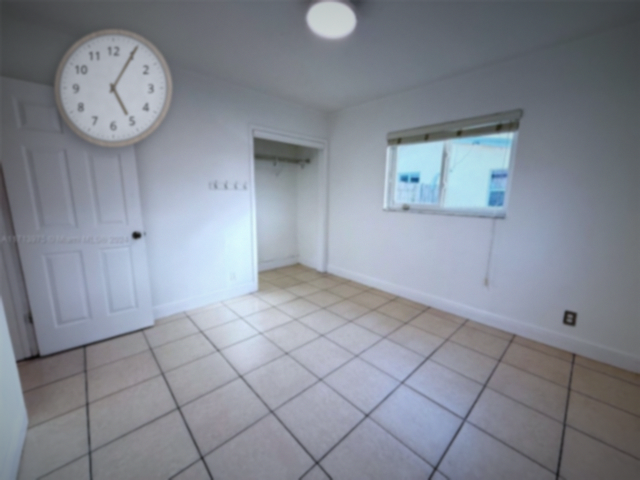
5:05
